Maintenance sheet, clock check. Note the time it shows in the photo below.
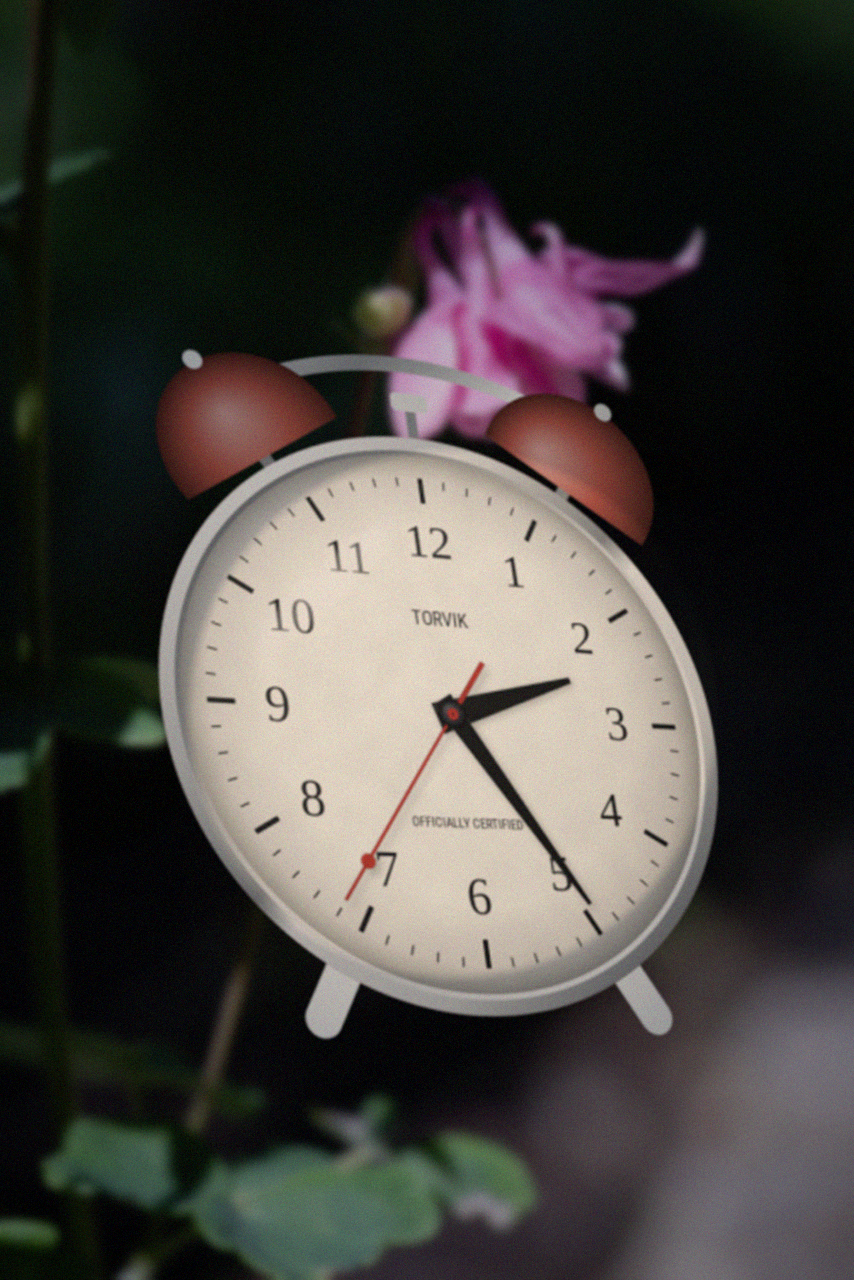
2:24:36
